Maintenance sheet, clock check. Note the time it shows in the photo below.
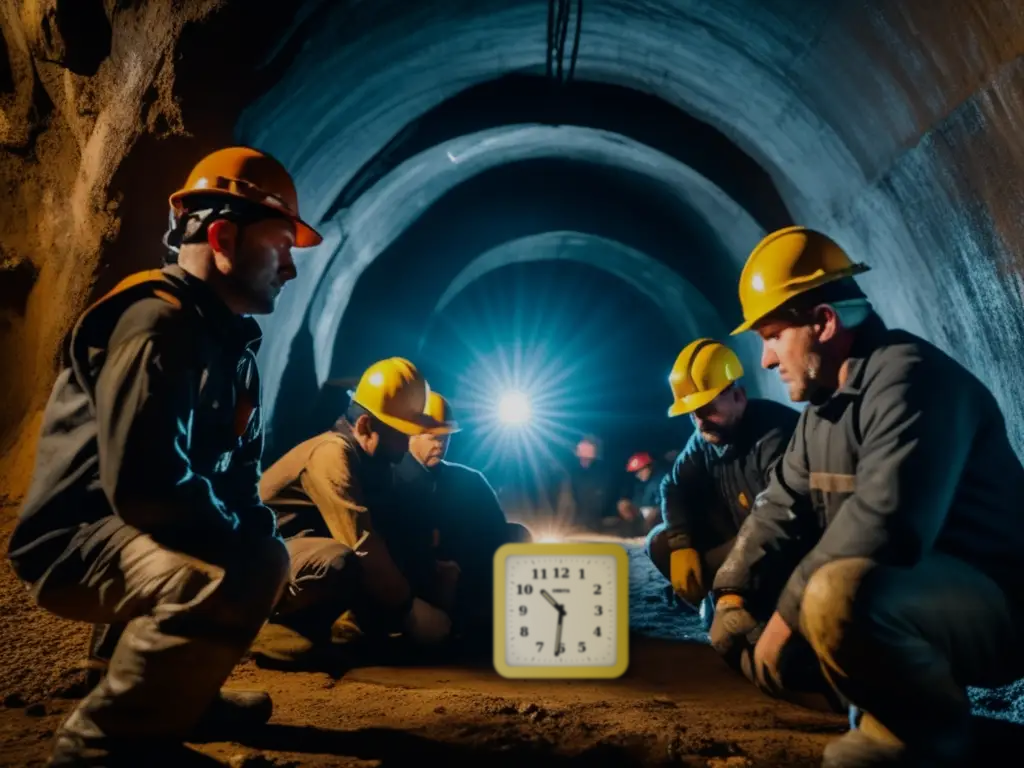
10:31
